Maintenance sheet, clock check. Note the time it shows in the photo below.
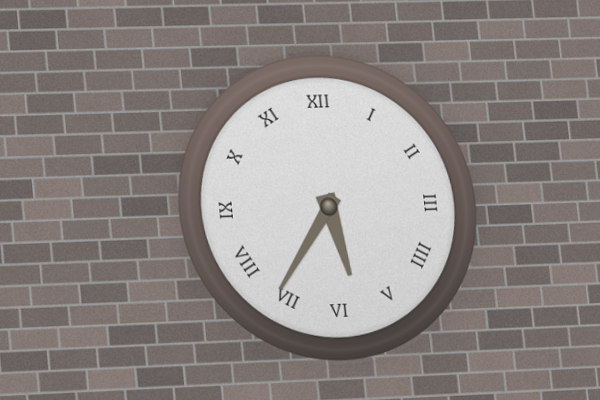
5:36
